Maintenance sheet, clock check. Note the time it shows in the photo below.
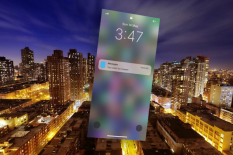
3:47
